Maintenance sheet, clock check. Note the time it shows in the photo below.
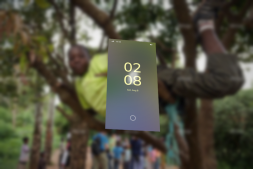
2:08
